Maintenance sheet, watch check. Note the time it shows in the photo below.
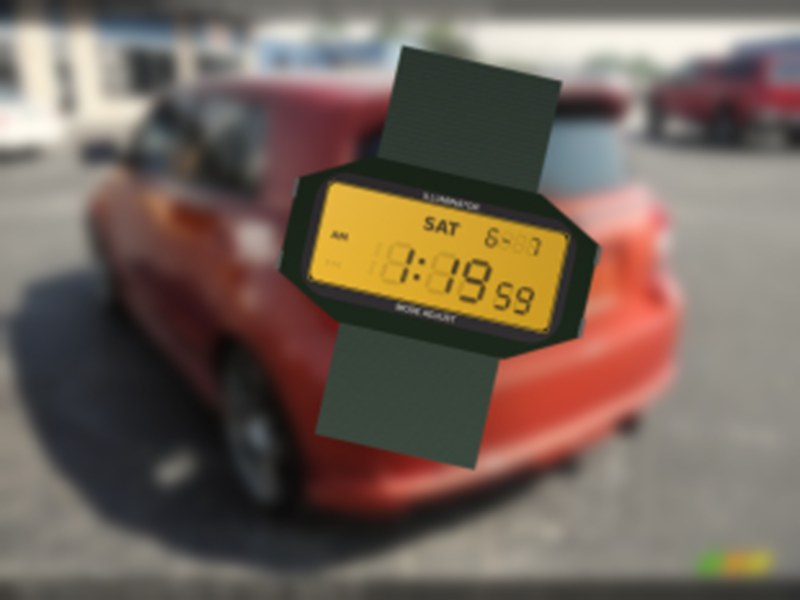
1:19:59
